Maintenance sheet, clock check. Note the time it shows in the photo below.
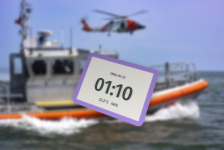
1:10
